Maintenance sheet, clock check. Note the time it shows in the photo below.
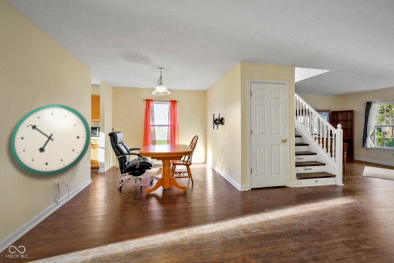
6:51
